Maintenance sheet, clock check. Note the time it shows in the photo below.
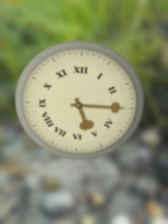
5:15
